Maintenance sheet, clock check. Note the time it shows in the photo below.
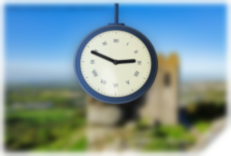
2:49
